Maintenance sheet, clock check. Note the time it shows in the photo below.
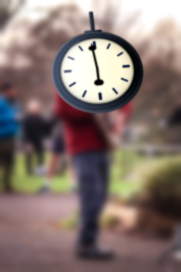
5:59
